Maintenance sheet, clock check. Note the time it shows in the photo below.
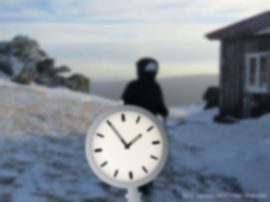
1:55
